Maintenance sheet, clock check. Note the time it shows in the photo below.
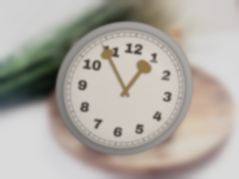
12:54
